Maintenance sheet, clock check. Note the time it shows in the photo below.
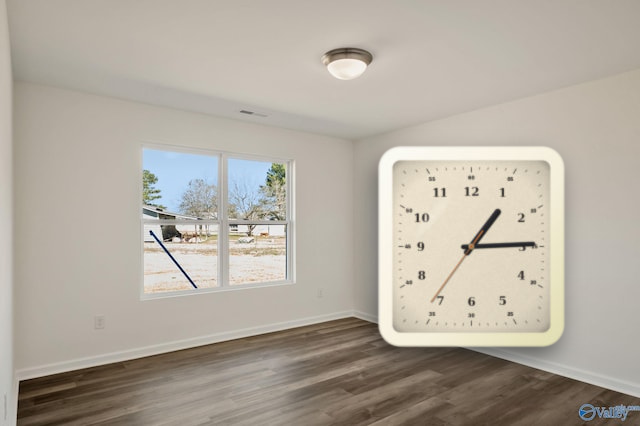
1:14:36
